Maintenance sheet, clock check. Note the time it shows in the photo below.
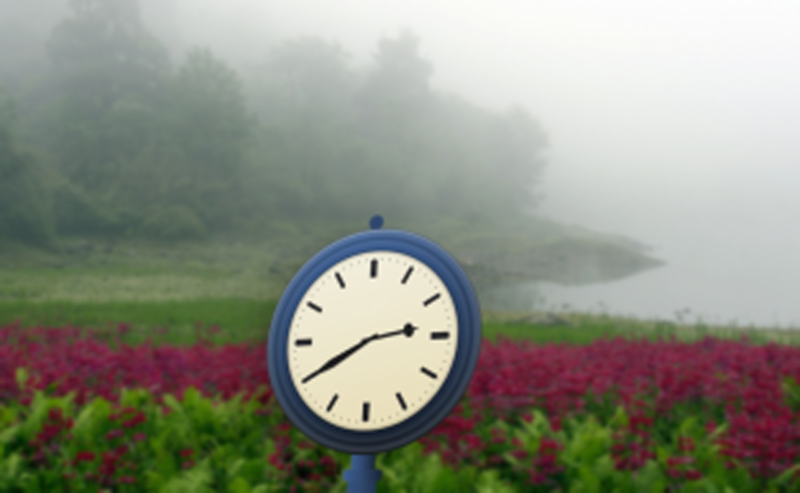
2:40
